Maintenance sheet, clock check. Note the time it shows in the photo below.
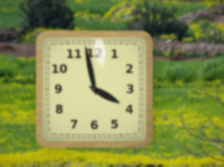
3:58
